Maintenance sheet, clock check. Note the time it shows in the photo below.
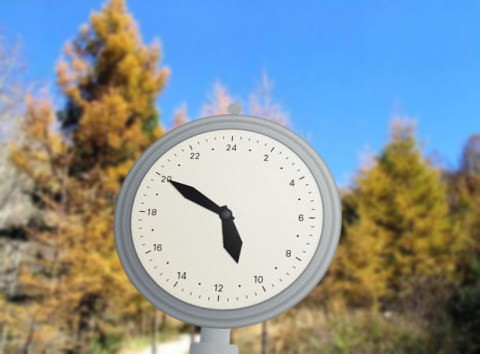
10:50
